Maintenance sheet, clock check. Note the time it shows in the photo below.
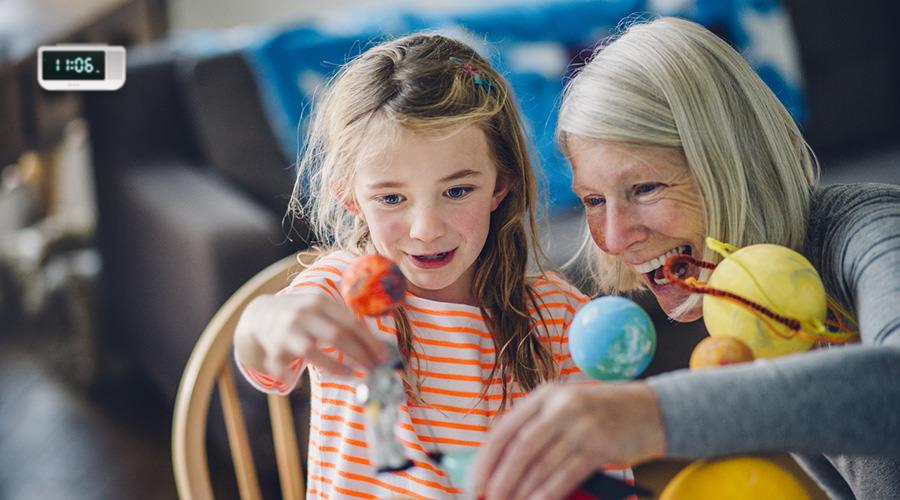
11:06
